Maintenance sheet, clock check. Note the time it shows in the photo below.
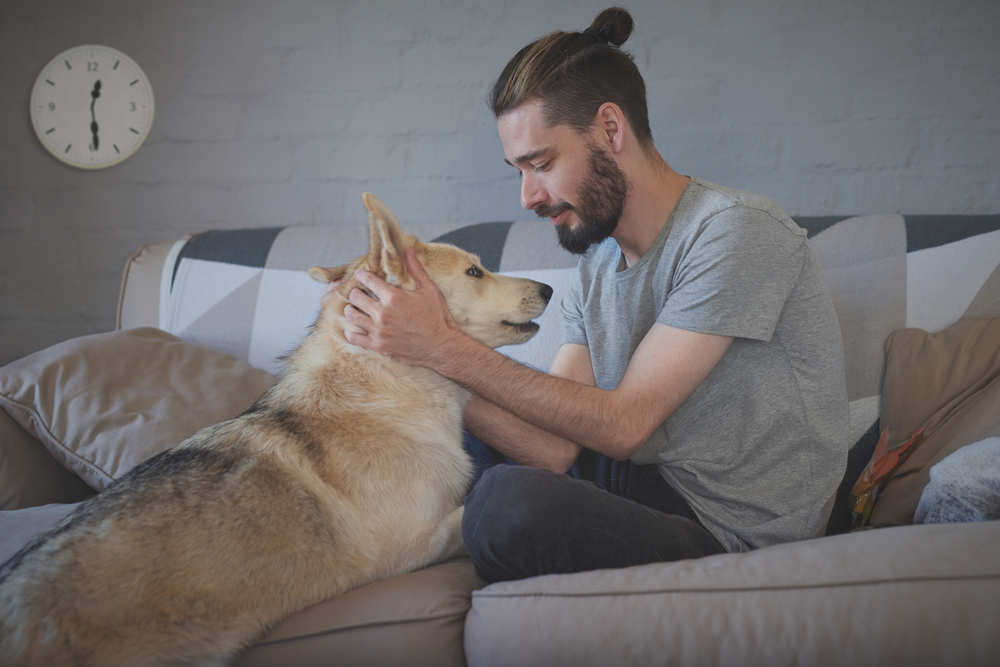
12:29
